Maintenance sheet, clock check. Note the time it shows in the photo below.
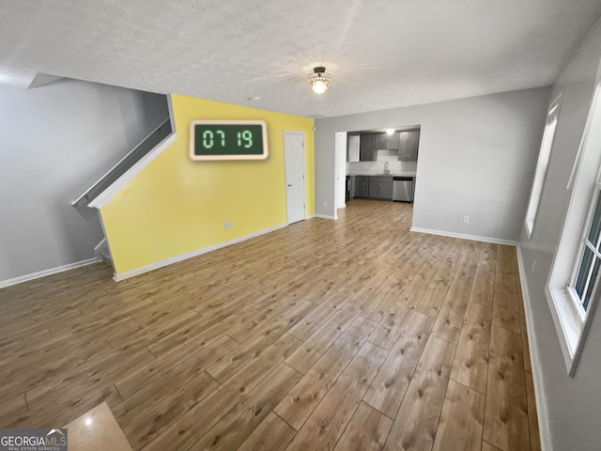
7:19
